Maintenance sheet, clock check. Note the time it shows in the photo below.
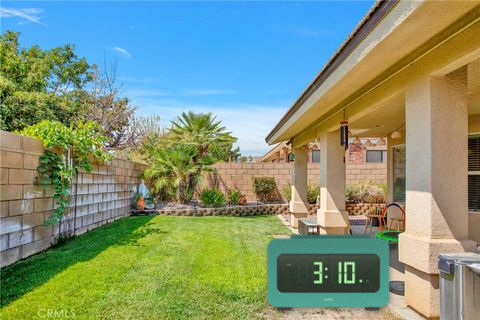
3:10
